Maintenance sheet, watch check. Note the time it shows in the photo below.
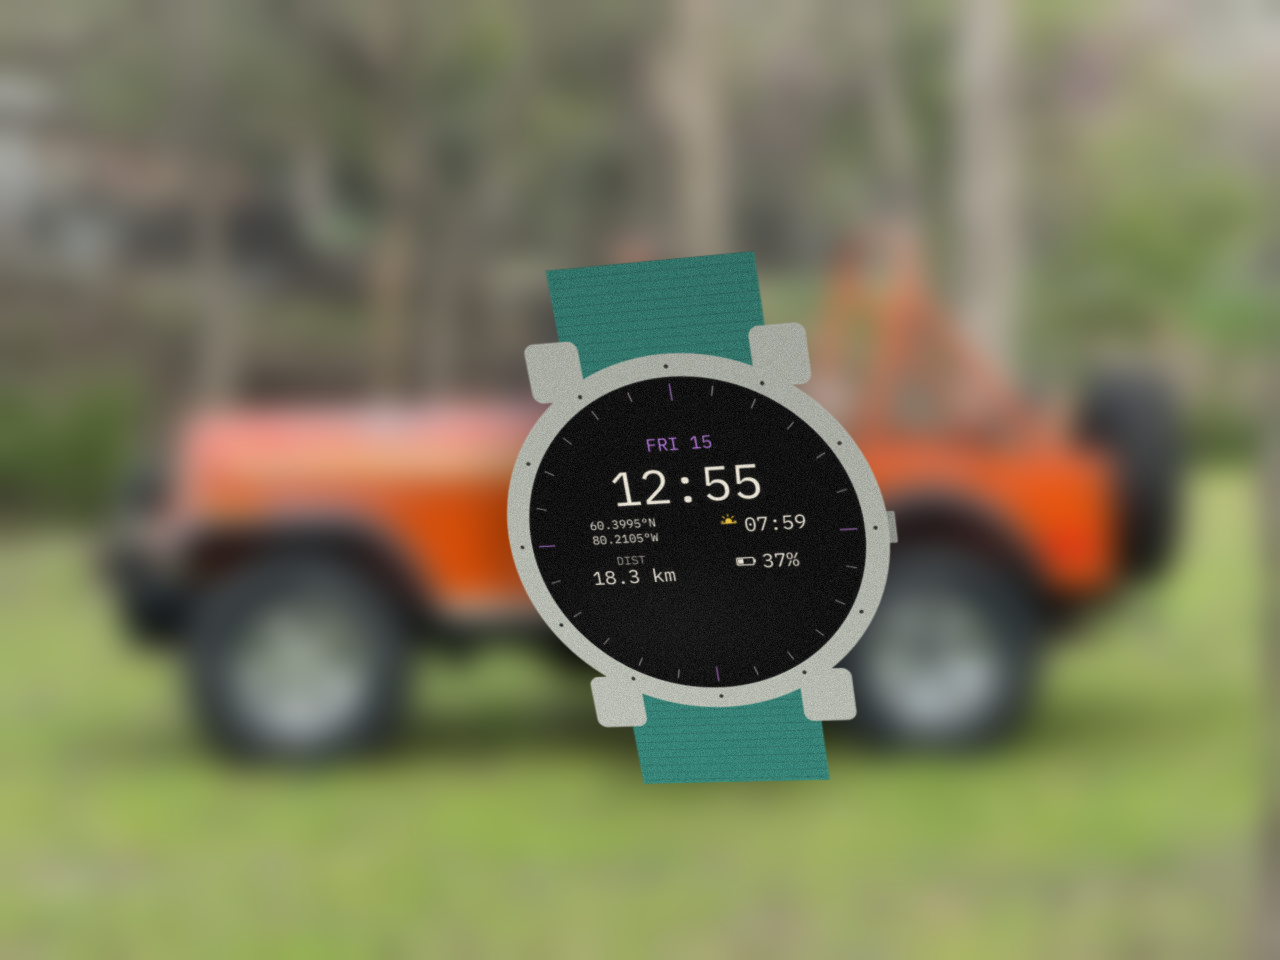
12:55
